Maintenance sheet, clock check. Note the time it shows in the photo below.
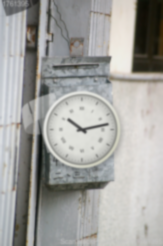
10:13
